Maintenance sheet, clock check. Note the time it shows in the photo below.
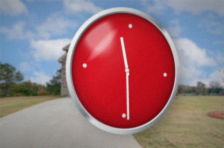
11:29
